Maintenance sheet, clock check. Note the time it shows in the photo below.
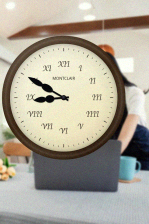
8:50
